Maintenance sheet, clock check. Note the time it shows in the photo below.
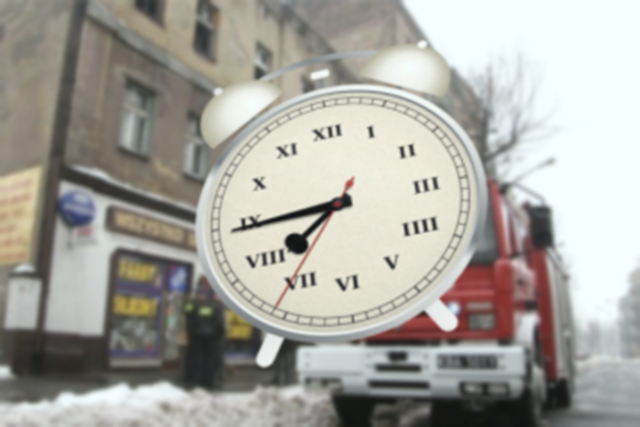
7:44:36
